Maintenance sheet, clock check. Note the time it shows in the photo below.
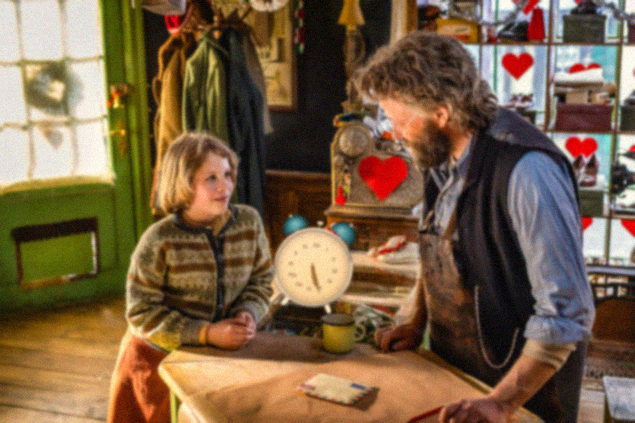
5:26
